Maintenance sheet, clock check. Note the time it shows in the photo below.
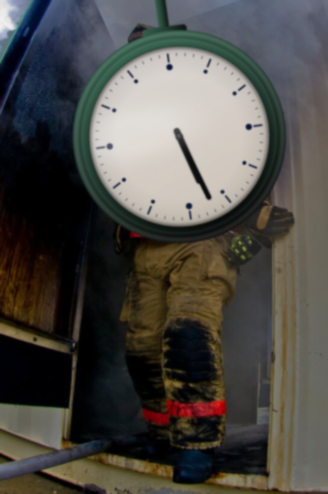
5:27
